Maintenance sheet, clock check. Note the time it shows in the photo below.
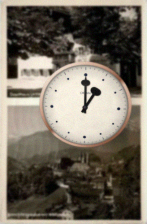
1:00
